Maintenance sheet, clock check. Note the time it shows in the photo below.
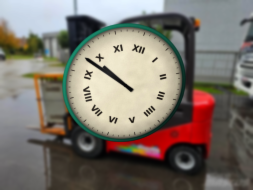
9:48
